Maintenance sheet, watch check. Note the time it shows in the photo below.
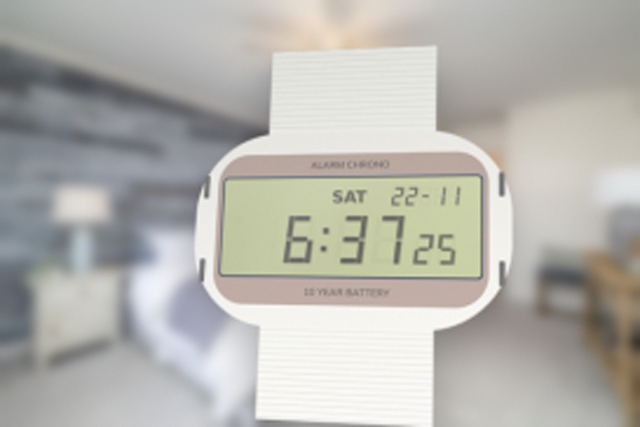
6:37:25
